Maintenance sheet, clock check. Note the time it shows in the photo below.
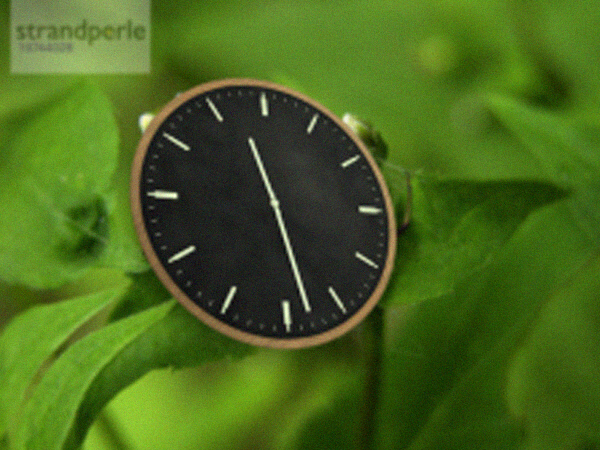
11:28
